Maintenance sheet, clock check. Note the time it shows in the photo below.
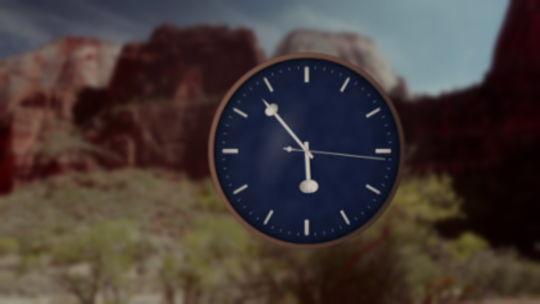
5:53:16
